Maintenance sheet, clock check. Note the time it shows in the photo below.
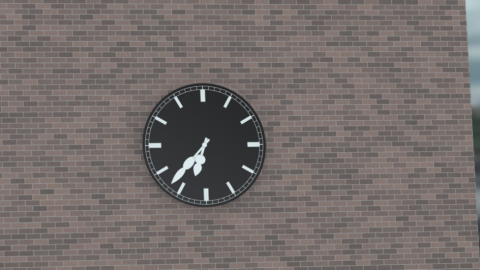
6:37
